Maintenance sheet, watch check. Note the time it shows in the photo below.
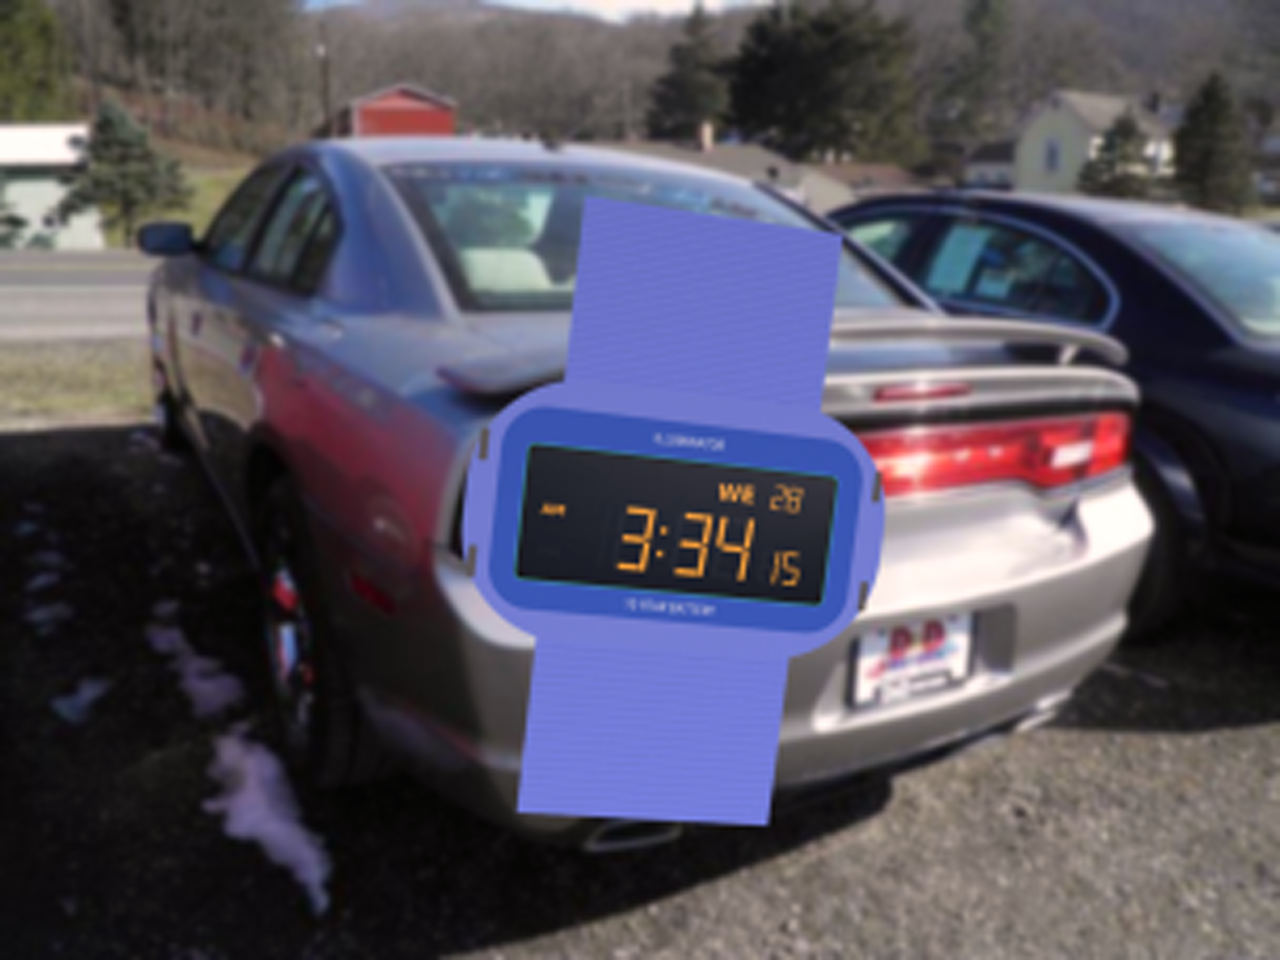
3:34:15
